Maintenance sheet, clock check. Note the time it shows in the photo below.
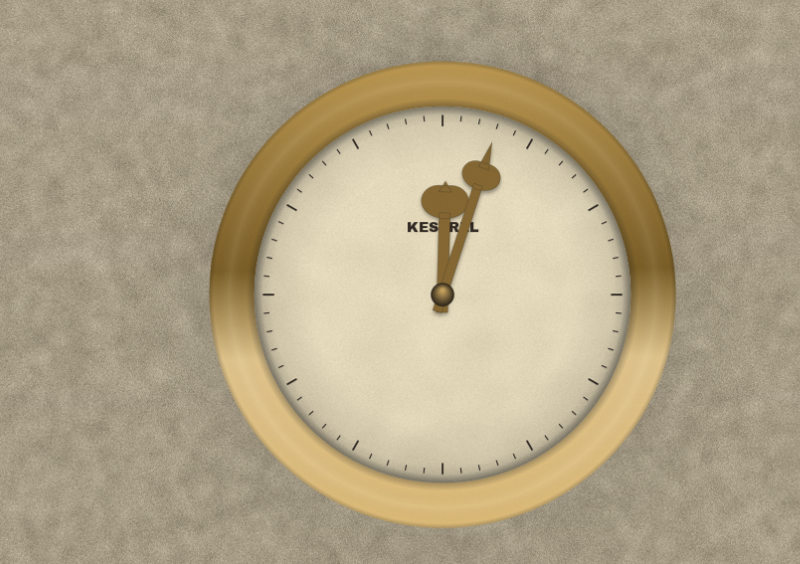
12:03
